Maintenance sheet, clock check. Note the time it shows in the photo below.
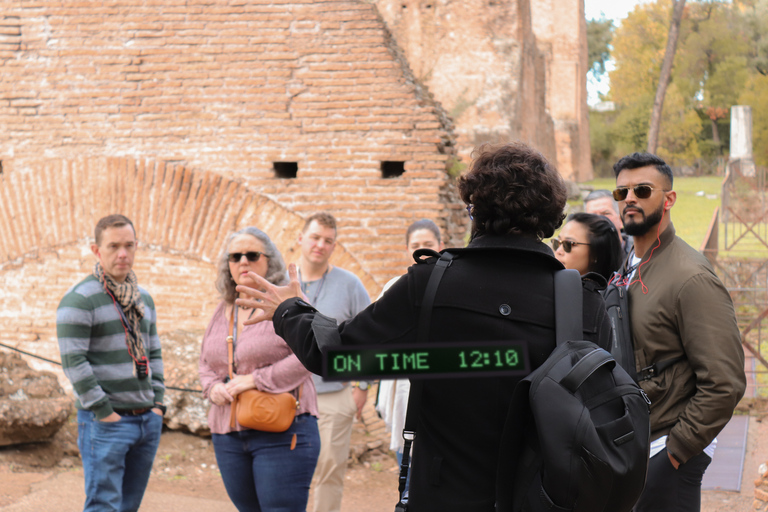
12:10
